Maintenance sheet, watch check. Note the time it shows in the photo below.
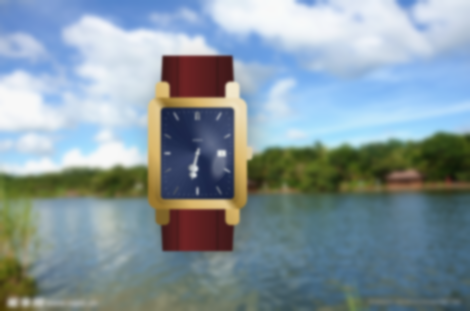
6:32
